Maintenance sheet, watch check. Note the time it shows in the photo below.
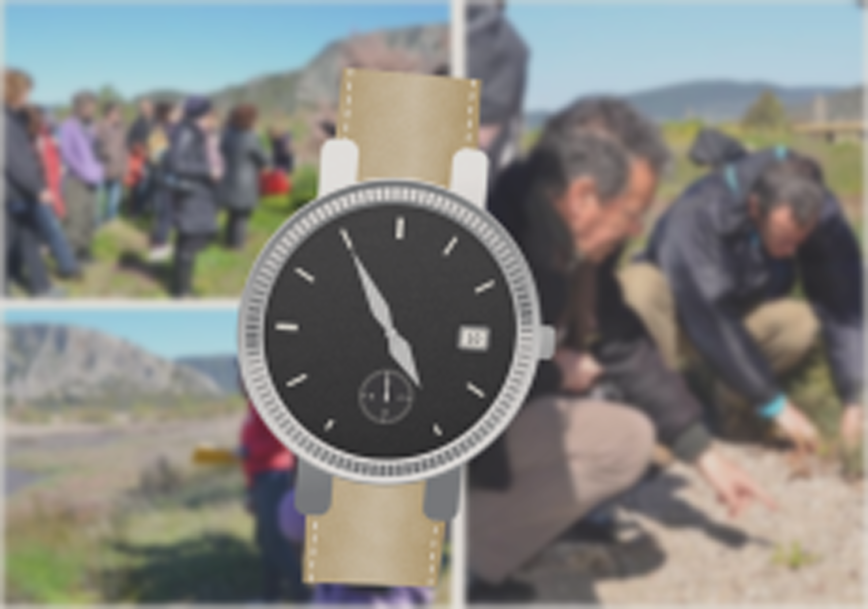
4:55
